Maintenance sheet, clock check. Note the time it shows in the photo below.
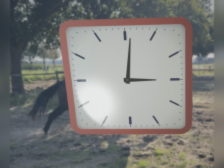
3:01
